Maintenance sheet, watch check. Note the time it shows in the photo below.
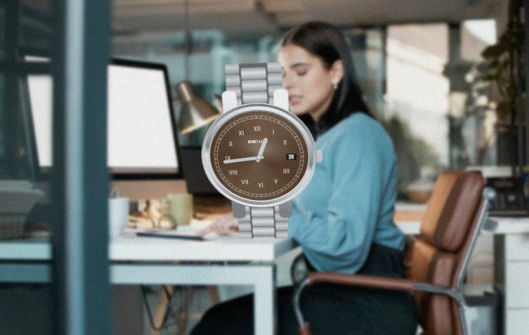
12:44
